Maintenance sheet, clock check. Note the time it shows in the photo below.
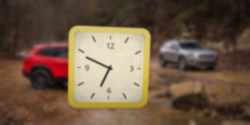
6:49
